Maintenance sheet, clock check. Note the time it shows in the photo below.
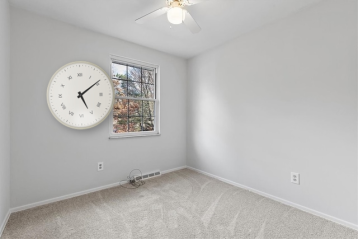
5:09
